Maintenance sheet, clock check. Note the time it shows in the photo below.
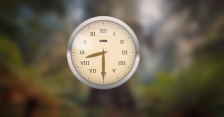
8:30
